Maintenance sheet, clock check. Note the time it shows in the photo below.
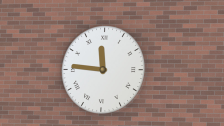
11:46
